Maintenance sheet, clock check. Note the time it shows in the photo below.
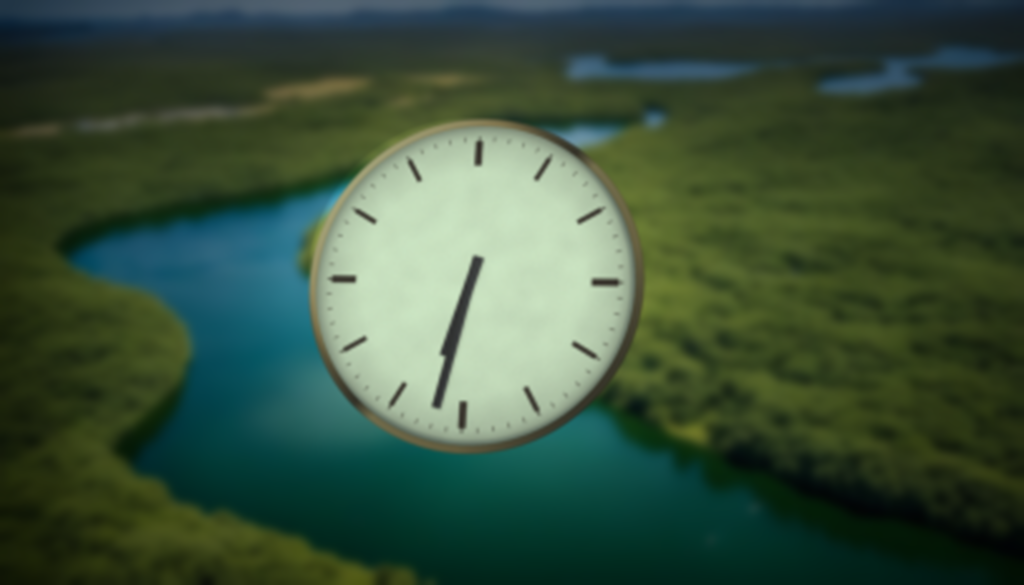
6:32
